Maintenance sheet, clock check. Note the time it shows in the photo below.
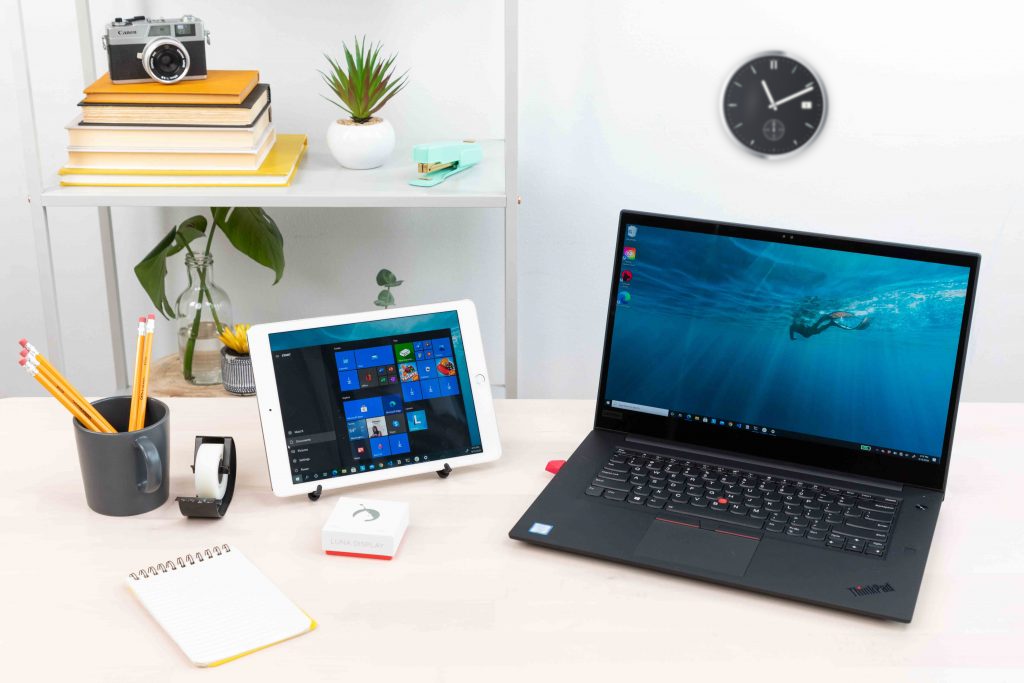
11:11
